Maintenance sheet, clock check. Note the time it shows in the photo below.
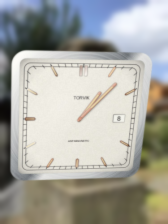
1:07
